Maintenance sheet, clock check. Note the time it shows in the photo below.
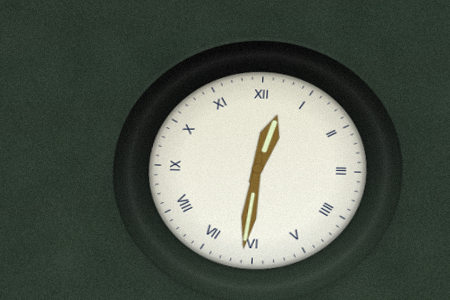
12:31
